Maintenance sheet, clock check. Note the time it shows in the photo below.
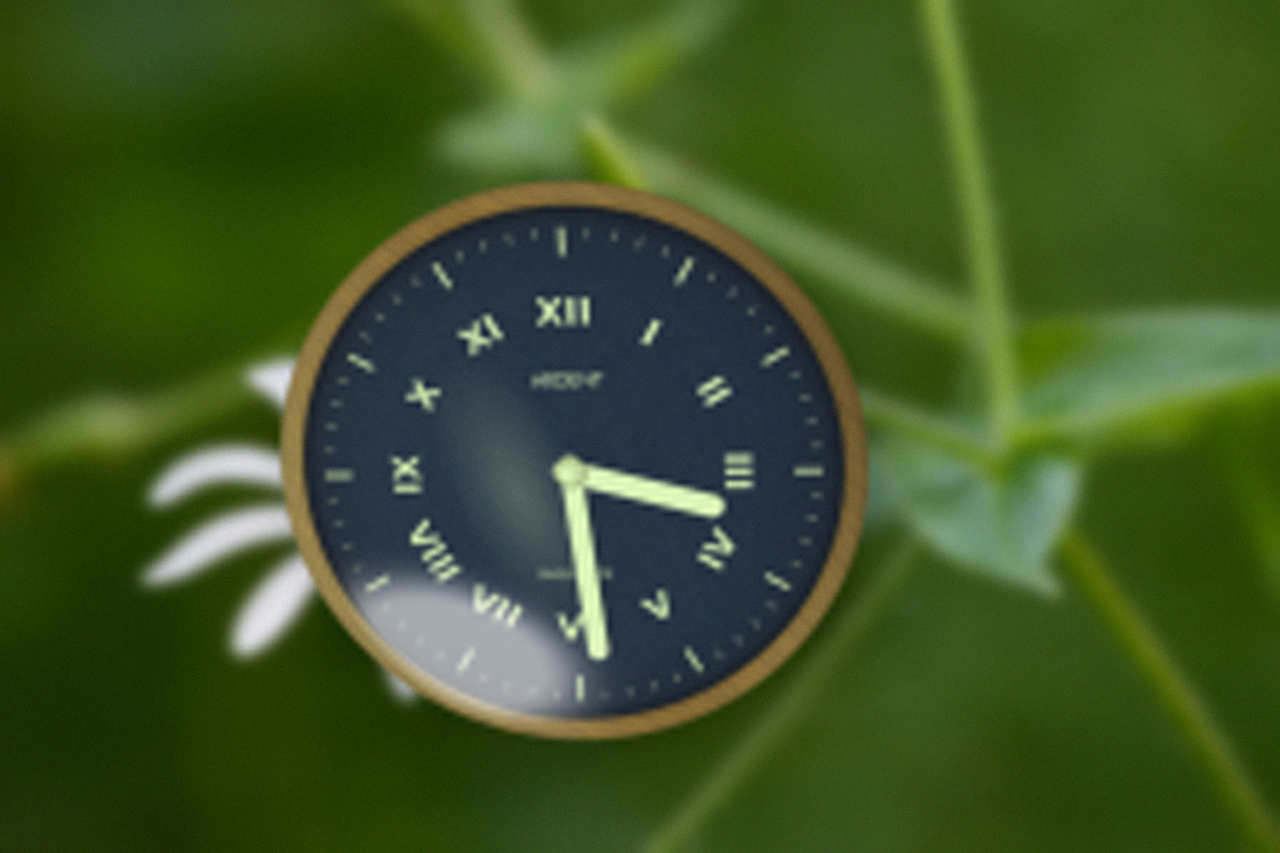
3:29
